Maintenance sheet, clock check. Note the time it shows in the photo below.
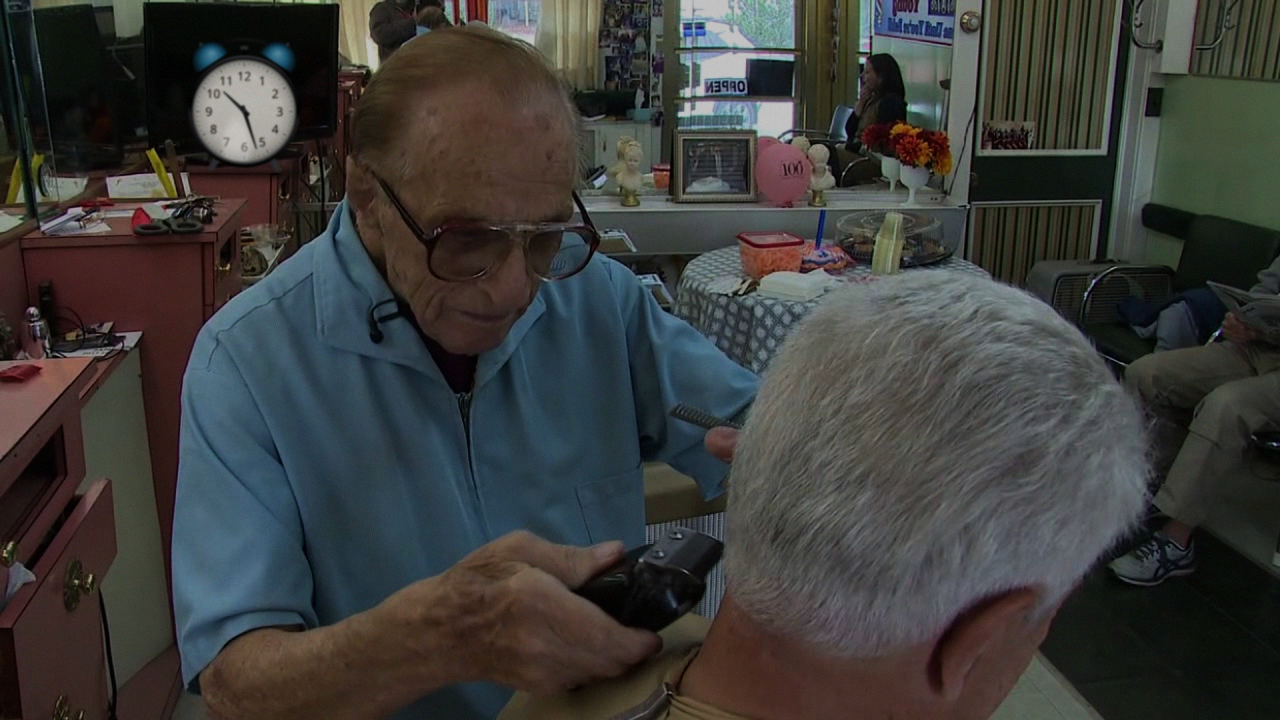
10:27
